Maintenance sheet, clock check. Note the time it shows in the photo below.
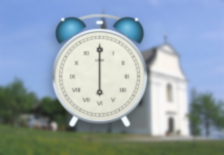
6:00
